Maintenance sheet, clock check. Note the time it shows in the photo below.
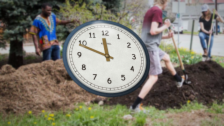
11:49
